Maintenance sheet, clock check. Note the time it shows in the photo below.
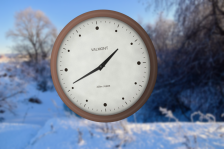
1:41
